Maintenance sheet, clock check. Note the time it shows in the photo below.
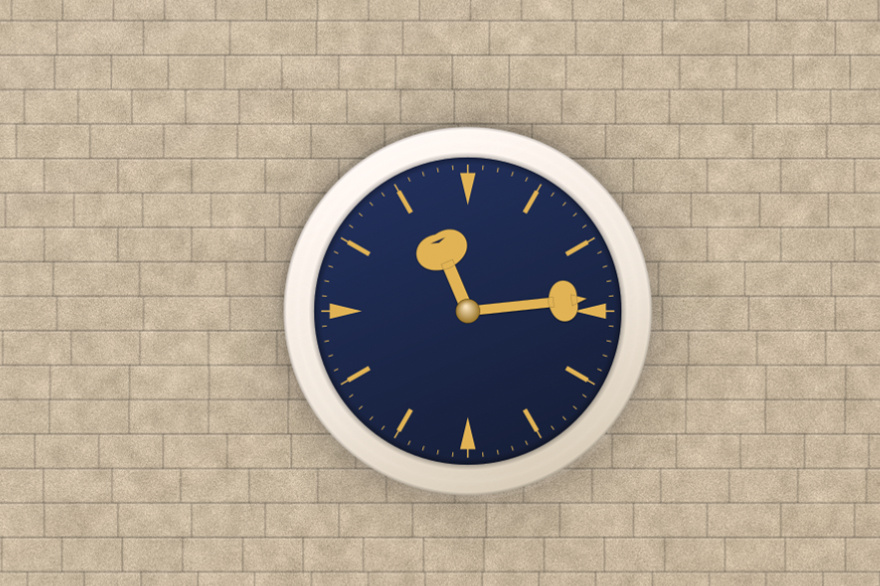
11:14
